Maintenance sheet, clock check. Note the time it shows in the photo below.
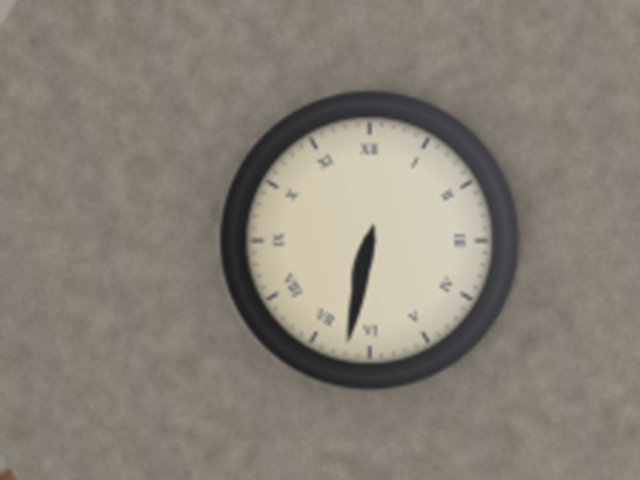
6:32
